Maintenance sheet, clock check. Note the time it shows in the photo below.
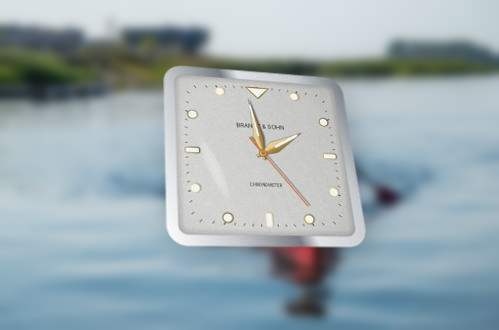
1:58:24
